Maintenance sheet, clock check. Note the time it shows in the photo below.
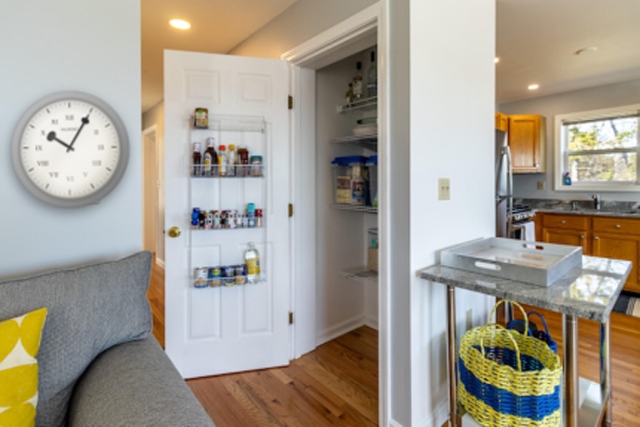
10:05
